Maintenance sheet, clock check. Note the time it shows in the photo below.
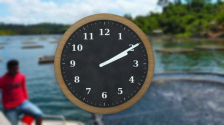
2:10
